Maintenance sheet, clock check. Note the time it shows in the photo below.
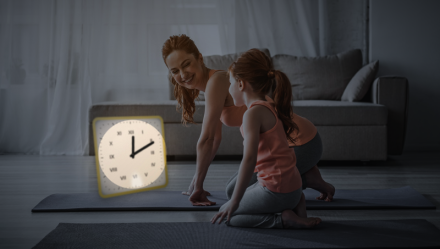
12:11
